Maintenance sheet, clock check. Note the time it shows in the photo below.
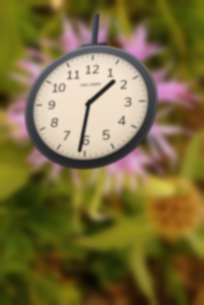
1:31
